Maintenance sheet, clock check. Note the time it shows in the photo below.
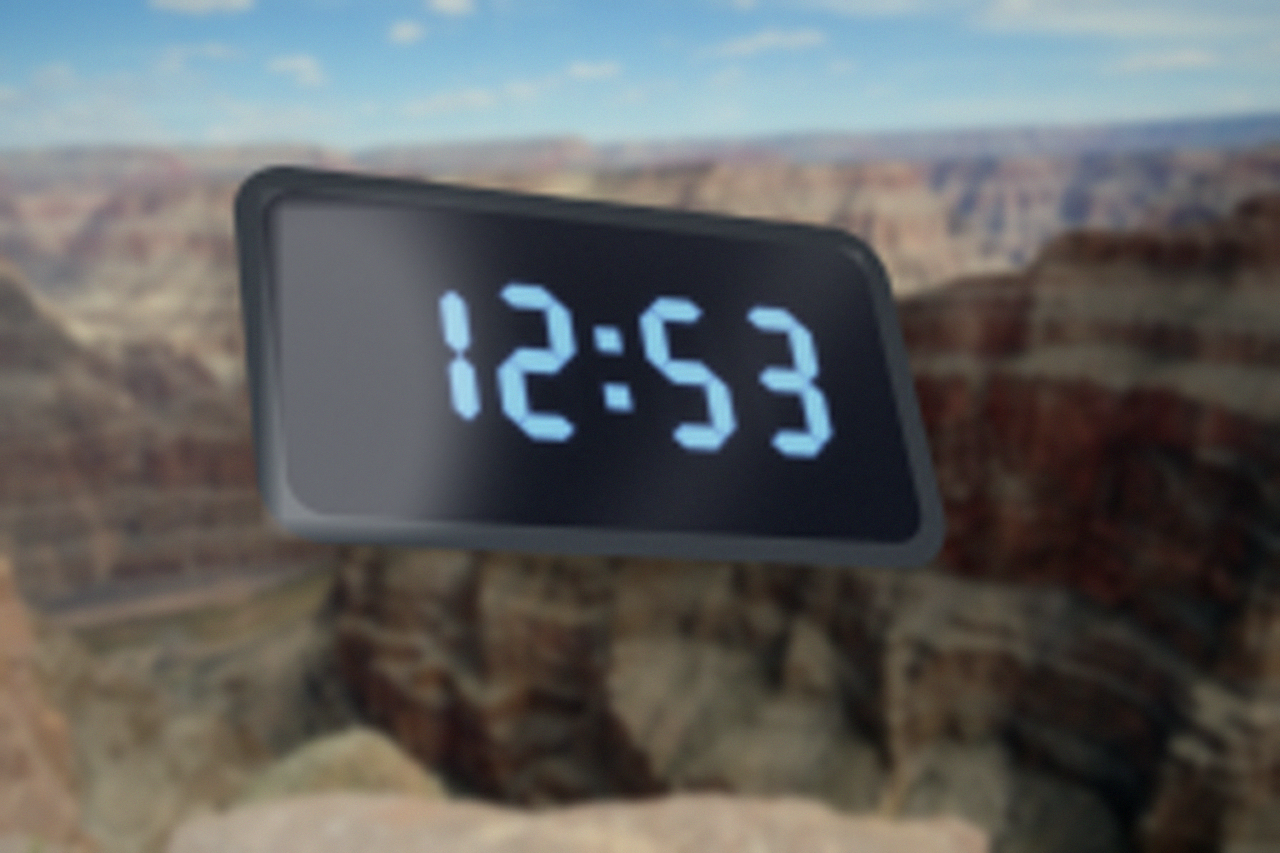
12:53
